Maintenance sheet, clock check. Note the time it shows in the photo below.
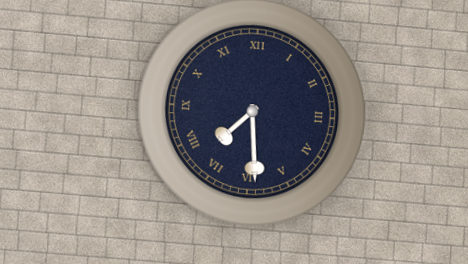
7:29
